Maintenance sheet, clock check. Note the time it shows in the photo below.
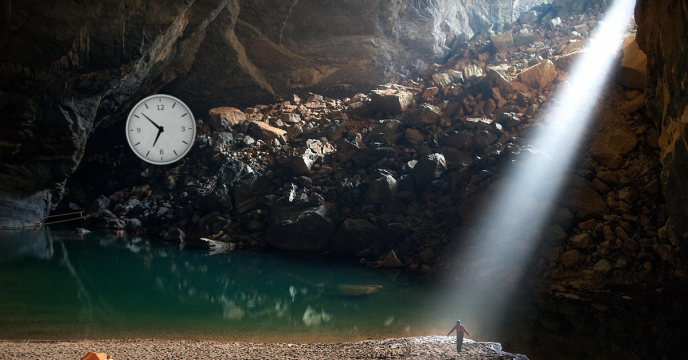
6:52
